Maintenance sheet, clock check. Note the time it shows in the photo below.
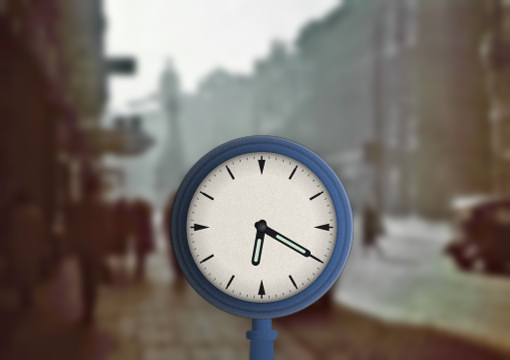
6:20
